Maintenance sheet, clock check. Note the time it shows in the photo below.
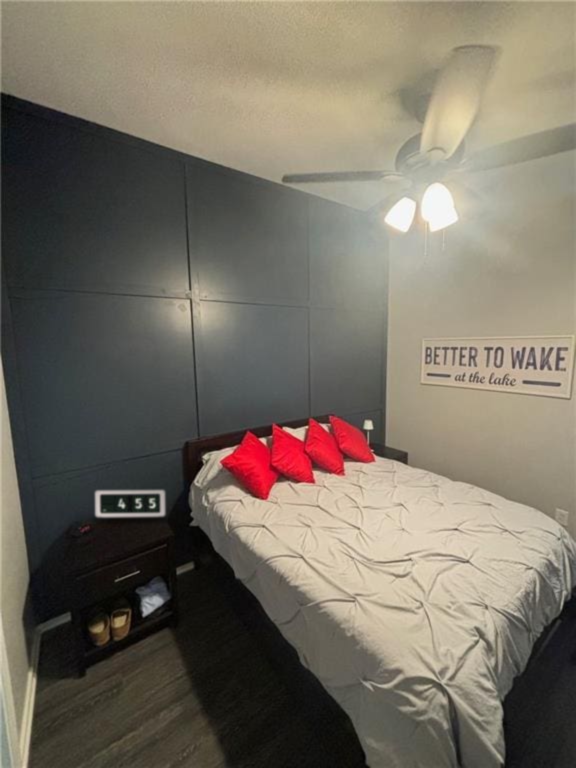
4:55
